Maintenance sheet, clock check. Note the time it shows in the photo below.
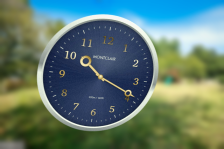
10:19
